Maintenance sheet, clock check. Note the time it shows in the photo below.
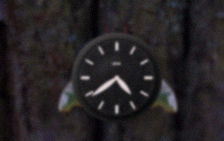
4:39
